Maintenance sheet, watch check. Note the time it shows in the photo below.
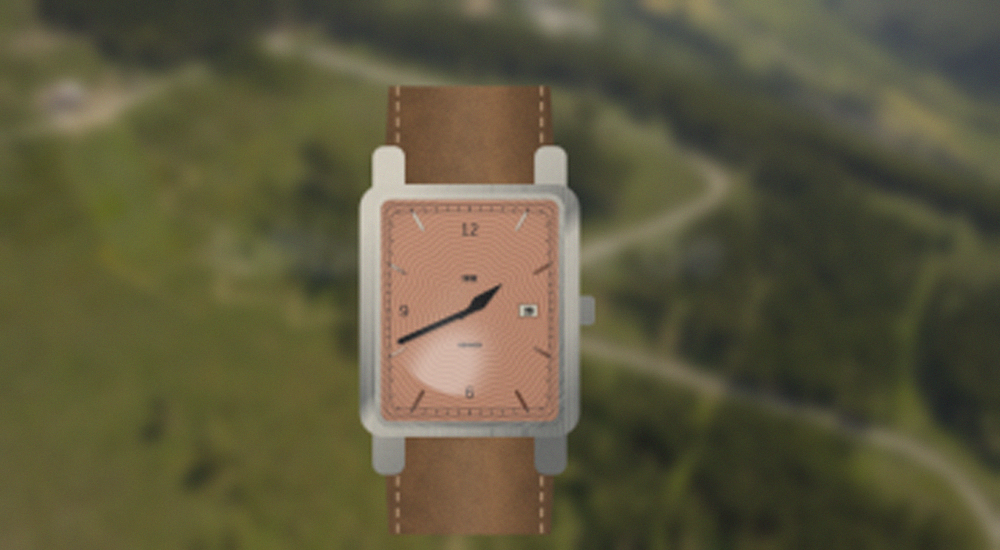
1:41
